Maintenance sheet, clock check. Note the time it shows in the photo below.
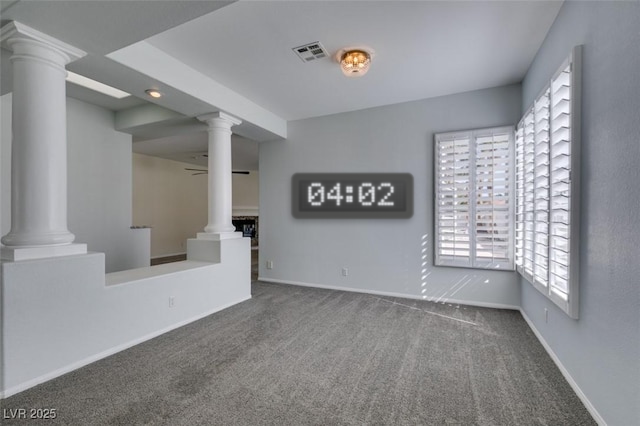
4:02
